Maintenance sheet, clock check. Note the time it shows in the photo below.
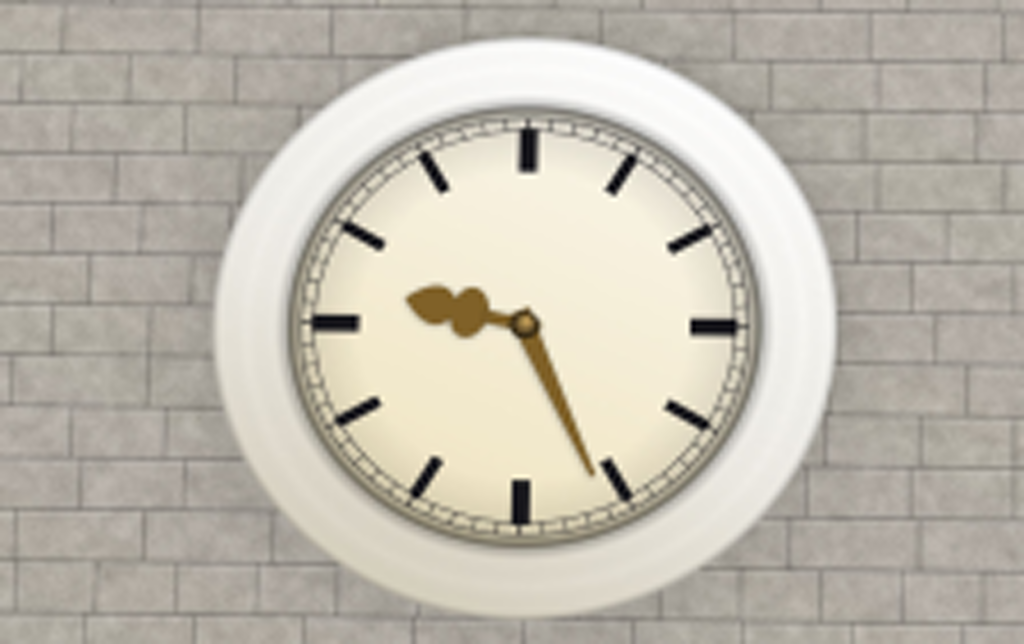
9:26
